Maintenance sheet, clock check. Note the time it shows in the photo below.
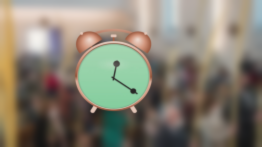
12:21
